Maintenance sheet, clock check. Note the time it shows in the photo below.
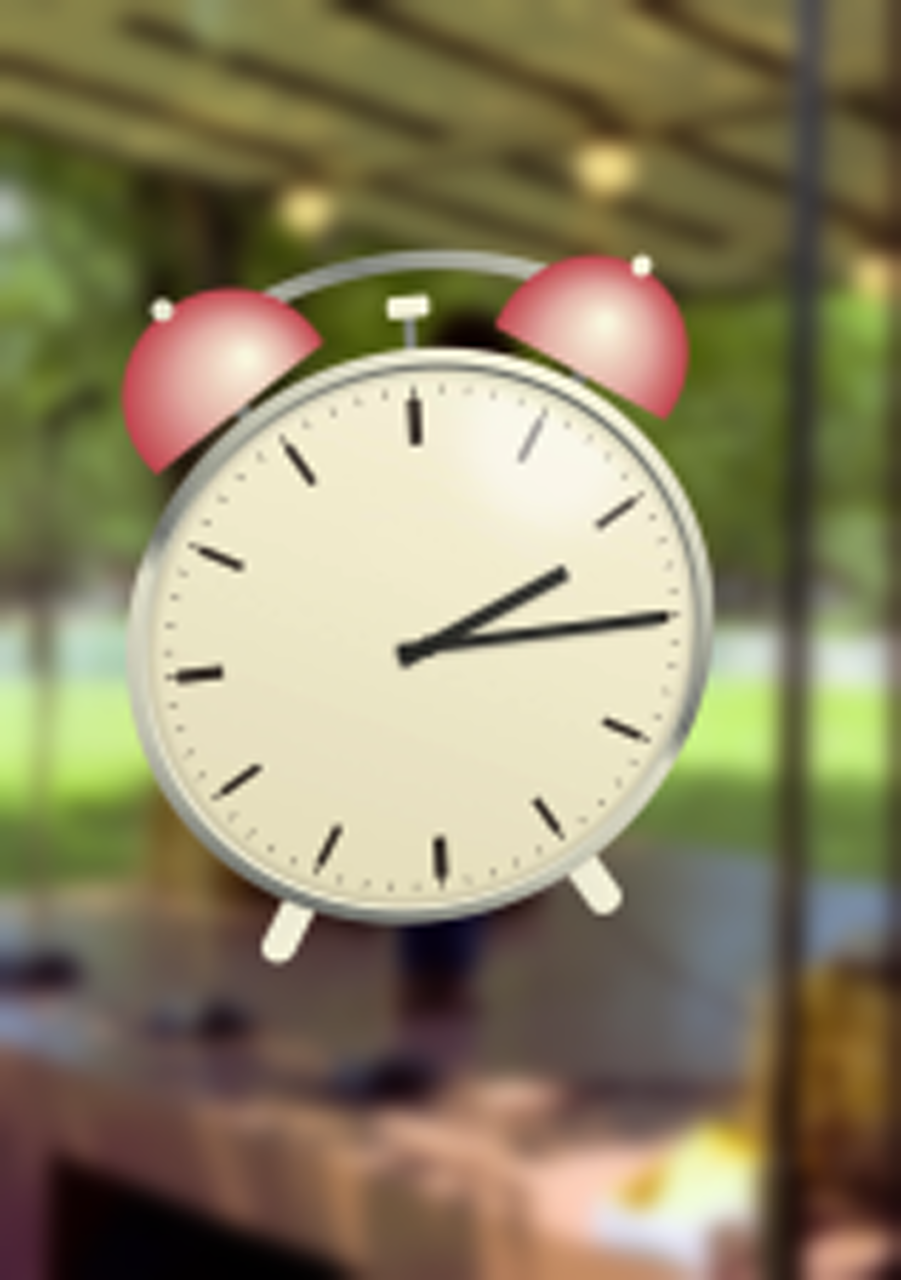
2:15
